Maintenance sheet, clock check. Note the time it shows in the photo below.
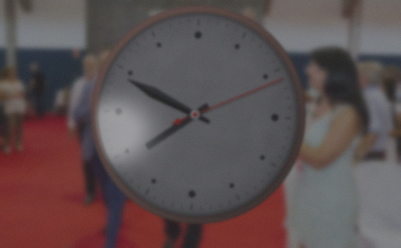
7:49:11
